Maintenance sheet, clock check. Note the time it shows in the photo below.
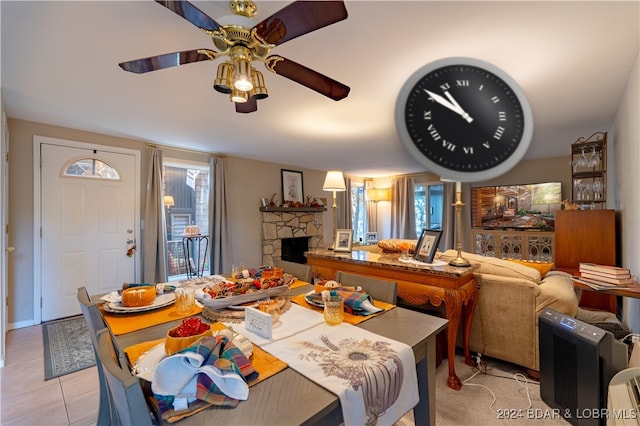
10:51
